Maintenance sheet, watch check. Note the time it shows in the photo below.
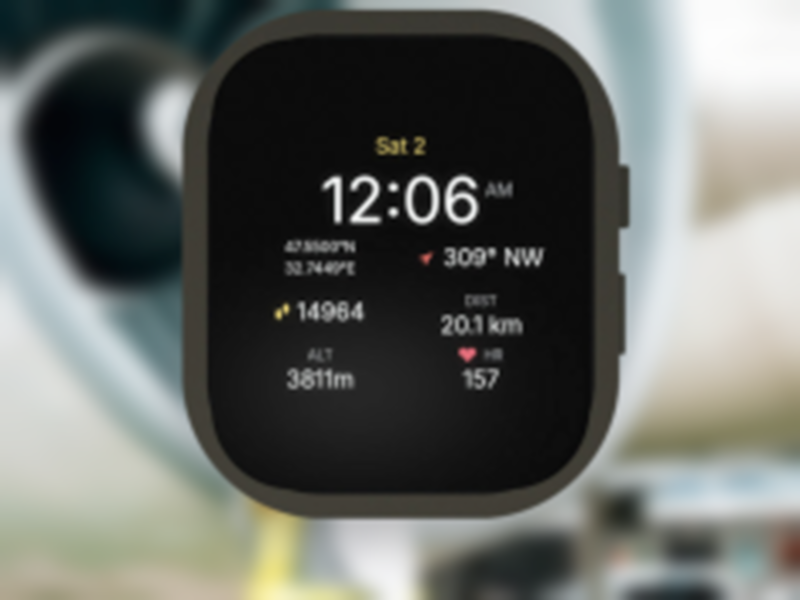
12:06
